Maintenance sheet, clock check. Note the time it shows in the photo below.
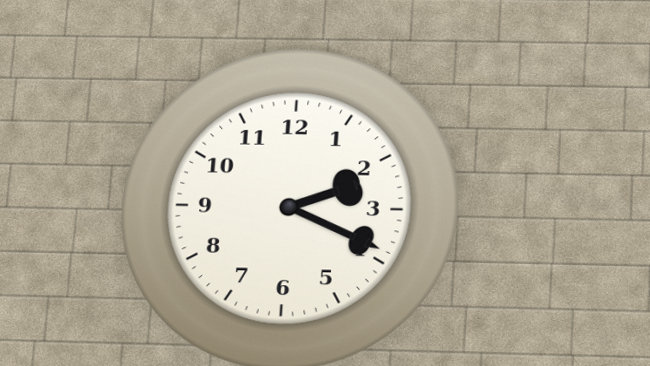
2:19
